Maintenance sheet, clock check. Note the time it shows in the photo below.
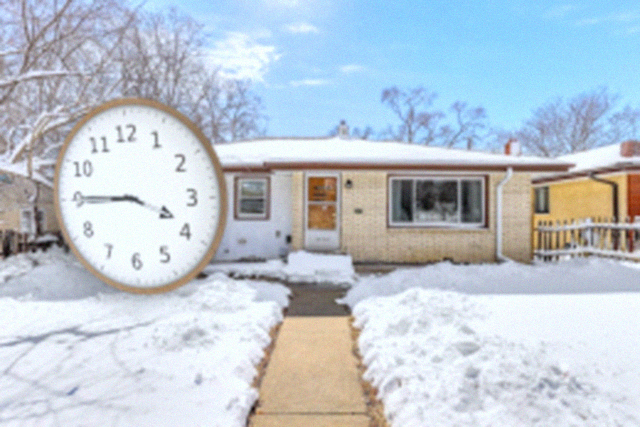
3:45
